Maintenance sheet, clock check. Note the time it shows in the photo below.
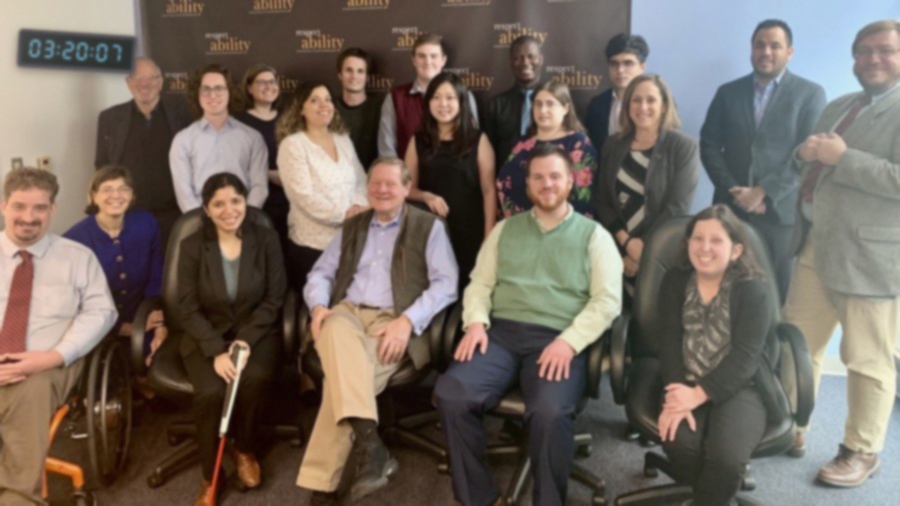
3:20:07
